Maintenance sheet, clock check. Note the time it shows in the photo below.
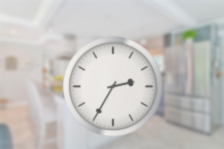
2:35
